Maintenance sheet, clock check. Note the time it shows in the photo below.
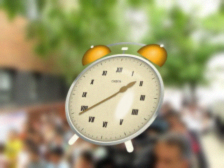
1:39
